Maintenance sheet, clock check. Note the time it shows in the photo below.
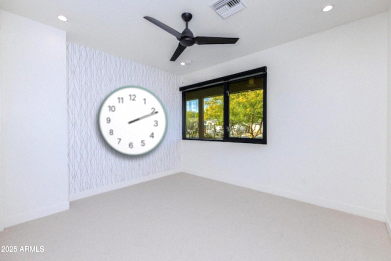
2:11
